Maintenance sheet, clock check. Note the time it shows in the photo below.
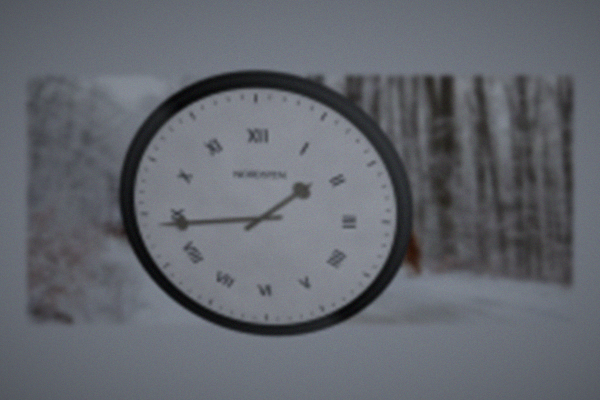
1:44
